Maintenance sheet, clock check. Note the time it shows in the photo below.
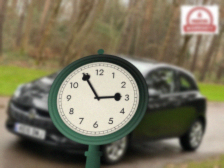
2:55
